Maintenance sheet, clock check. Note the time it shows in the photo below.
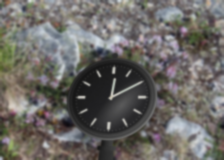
12:10
